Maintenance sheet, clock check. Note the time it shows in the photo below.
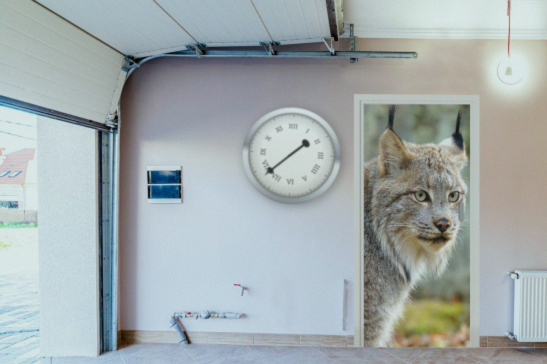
1:38
